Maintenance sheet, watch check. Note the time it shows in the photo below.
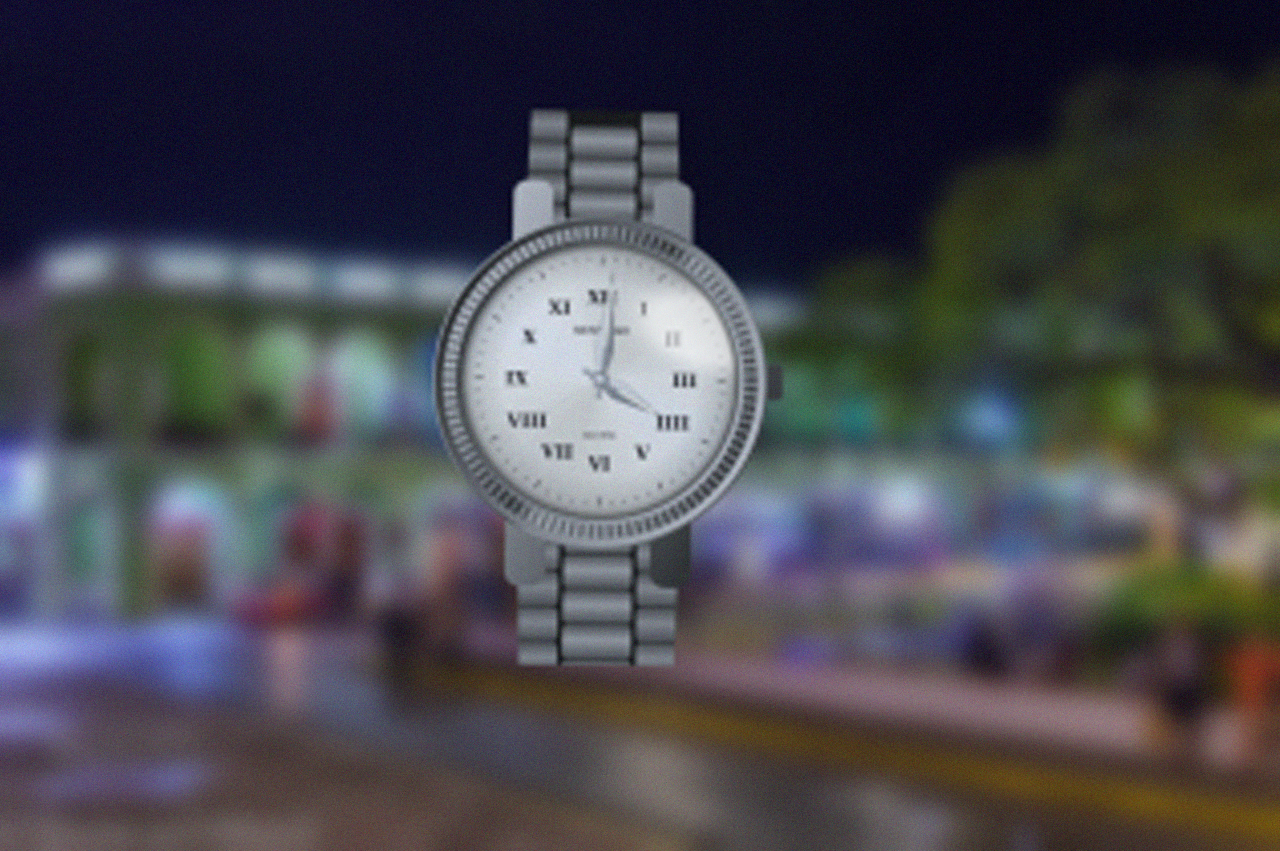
4:01
